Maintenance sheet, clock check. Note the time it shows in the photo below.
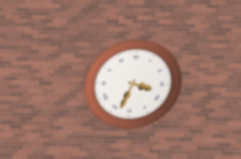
3:33
